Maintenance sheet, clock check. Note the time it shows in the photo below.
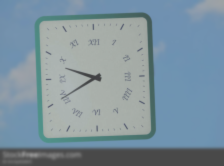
9:40
